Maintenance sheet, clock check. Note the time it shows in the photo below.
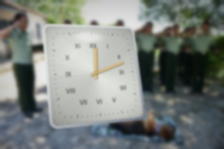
12:12
